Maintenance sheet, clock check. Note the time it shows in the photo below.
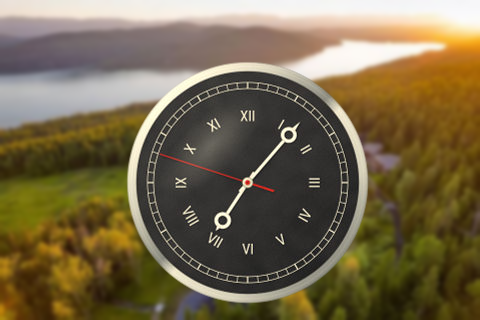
7:06:48
